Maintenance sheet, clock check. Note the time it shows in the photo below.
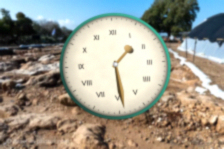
1:29
